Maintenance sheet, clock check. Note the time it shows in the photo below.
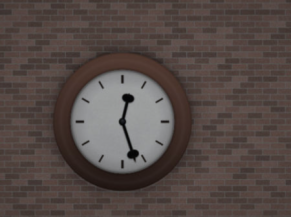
12:27
